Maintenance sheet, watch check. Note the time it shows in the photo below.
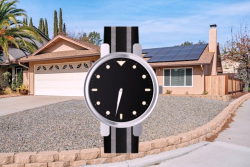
6:32
